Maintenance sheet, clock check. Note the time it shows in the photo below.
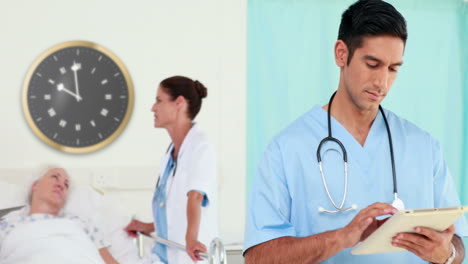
9:59
